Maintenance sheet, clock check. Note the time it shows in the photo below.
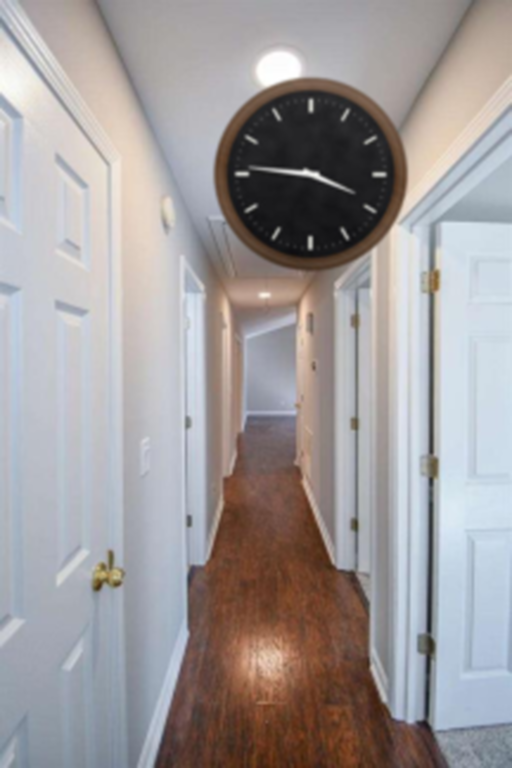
3:46
